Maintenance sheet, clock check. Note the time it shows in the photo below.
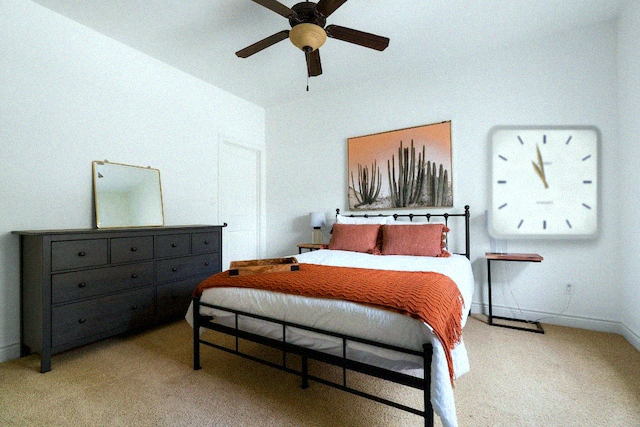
10:58
